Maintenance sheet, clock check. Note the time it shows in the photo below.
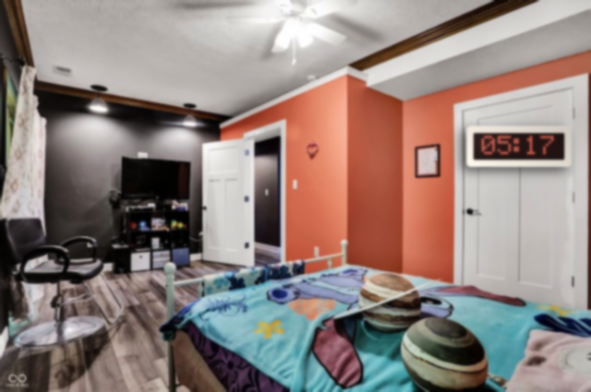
5:17
